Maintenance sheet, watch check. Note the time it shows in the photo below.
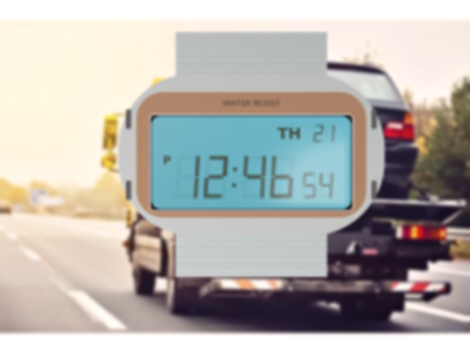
12:46:54
